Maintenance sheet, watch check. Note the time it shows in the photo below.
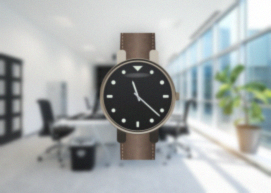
11:22
